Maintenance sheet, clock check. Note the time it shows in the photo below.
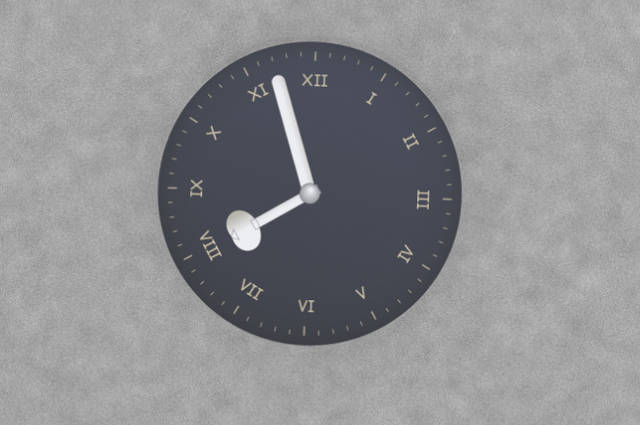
7:57
